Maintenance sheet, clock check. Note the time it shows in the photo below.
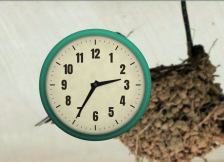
2:35
